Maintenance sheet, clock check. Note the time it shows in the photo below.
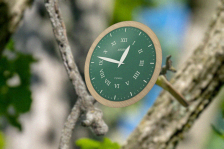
12:47
